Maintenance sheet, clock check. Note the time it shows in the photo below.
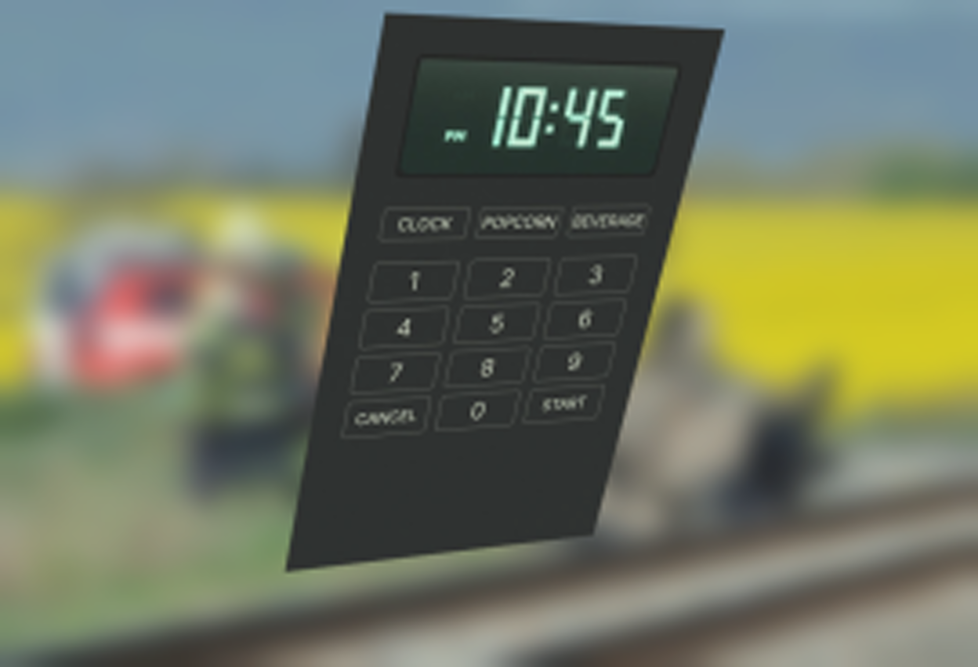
10:45
